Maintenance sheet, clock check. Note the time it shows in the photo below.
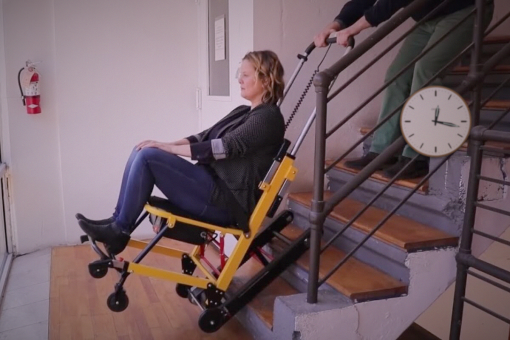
12:17
